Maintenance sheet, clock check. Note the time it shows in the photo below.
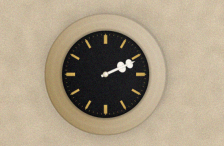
2:11
